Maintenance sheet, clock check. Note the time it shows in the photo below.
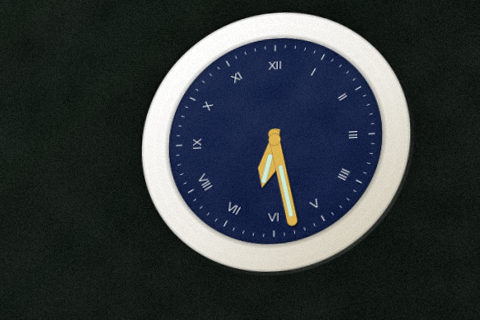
6:28
